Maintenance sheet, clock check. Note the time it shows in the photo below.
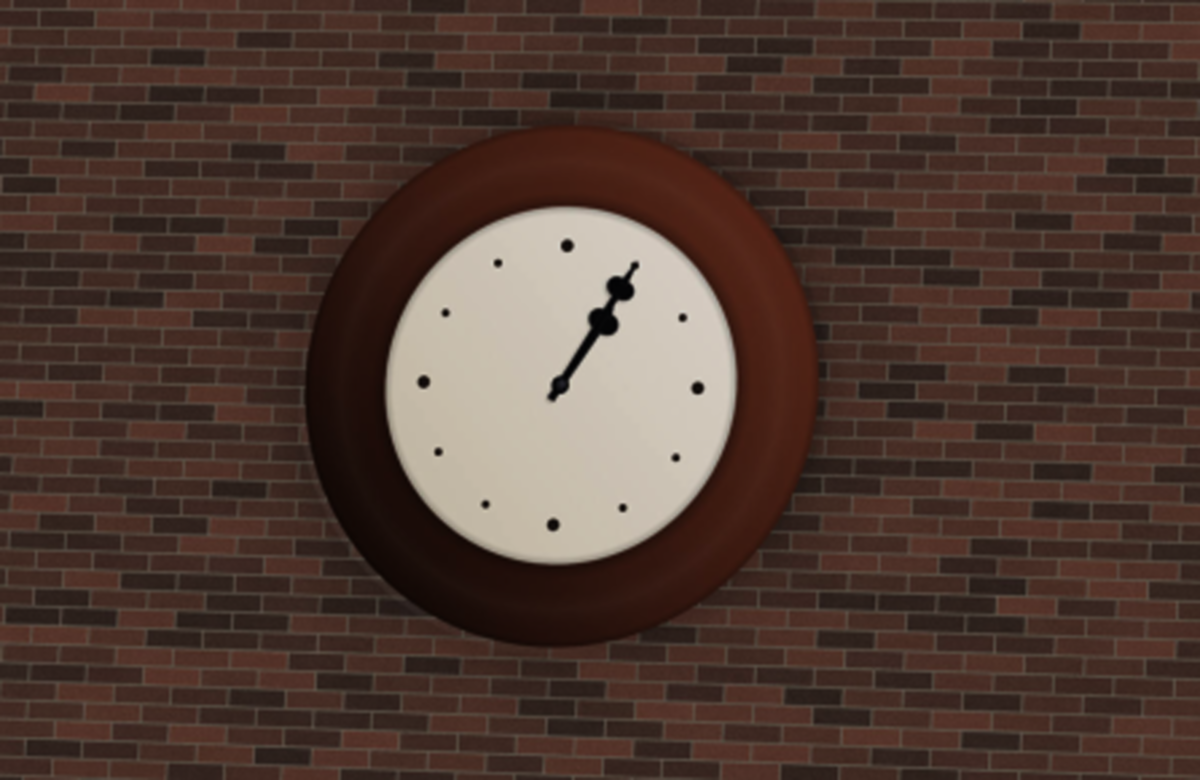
1:05
